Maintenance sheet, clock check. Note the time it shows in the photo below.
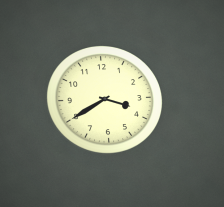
3:40
